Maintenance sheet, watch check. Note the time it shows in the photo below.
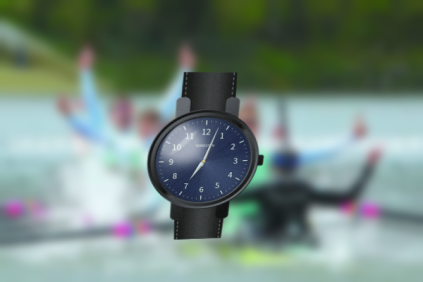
7:03
